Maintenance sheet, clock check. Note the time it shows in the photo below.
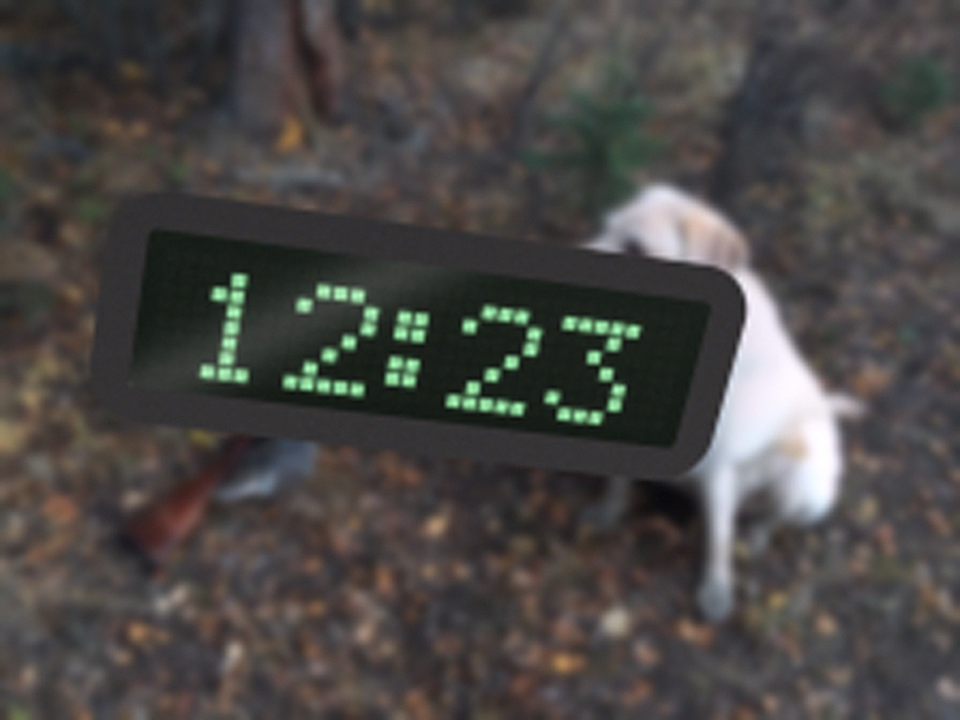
12:23
